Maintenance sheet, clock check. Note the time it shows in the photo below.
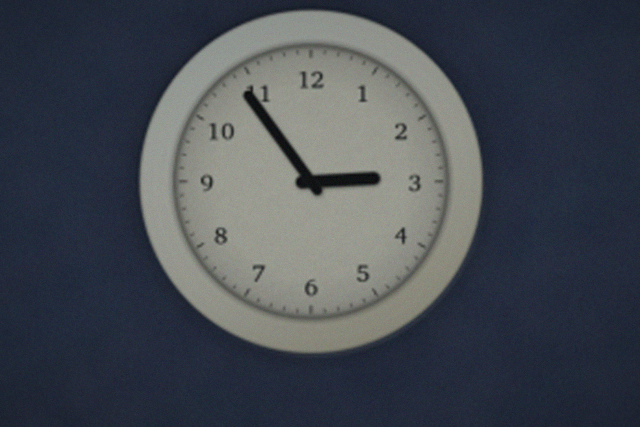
2:54
